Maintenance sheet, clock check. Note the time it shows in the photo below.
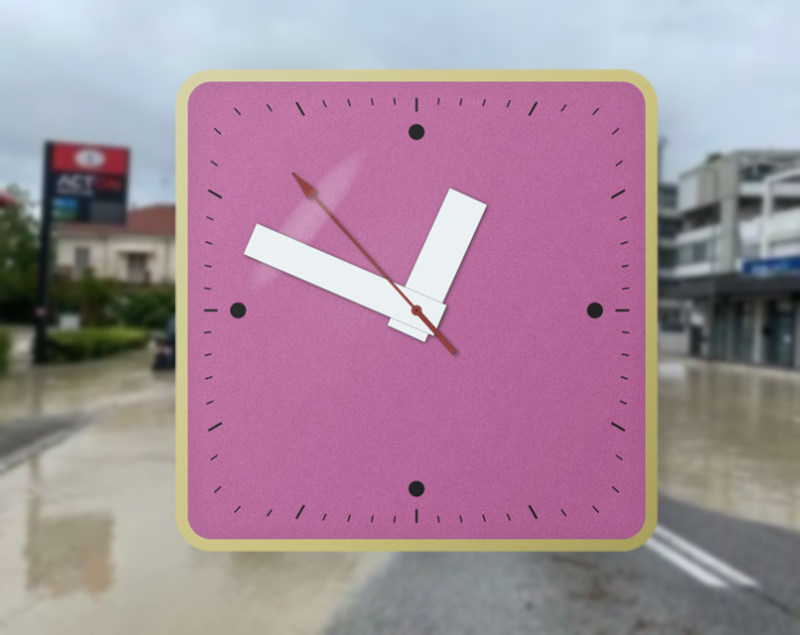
12:48:53
